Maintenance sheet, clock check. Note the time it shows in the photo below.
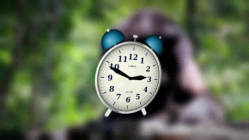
2:49
